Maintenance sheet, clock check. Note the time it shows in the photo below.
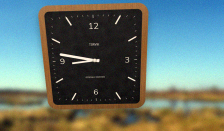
8:47
